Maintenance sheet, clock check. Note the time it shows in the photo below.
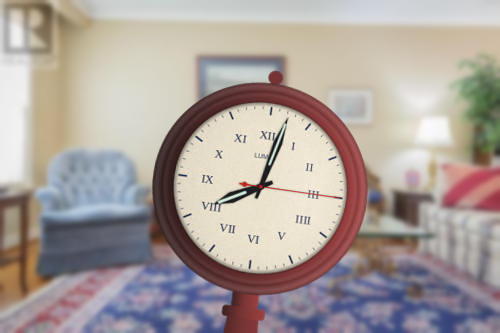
8:02:15
